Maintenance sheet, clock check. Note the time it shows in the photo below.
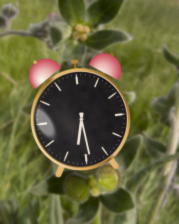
6:29
